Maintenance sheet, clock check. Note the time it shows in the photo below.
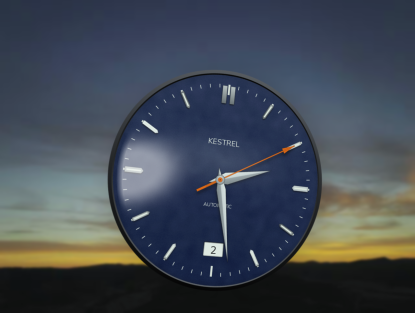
2:28:10
